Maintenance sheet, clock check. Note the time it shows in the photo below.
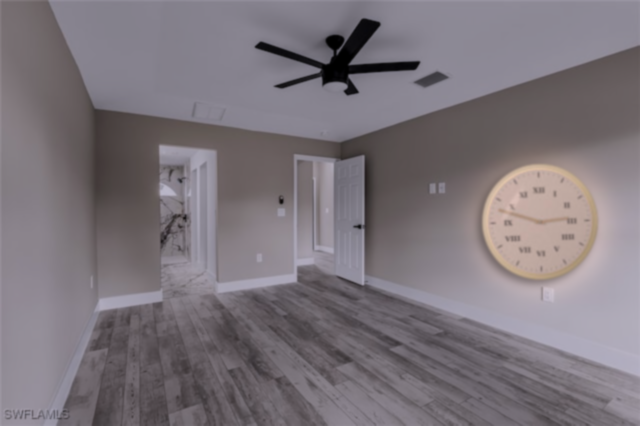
2:48
